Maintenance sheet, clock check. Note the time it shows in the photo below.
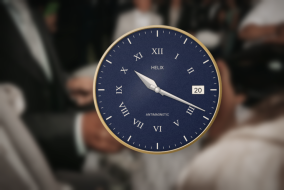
10:19
